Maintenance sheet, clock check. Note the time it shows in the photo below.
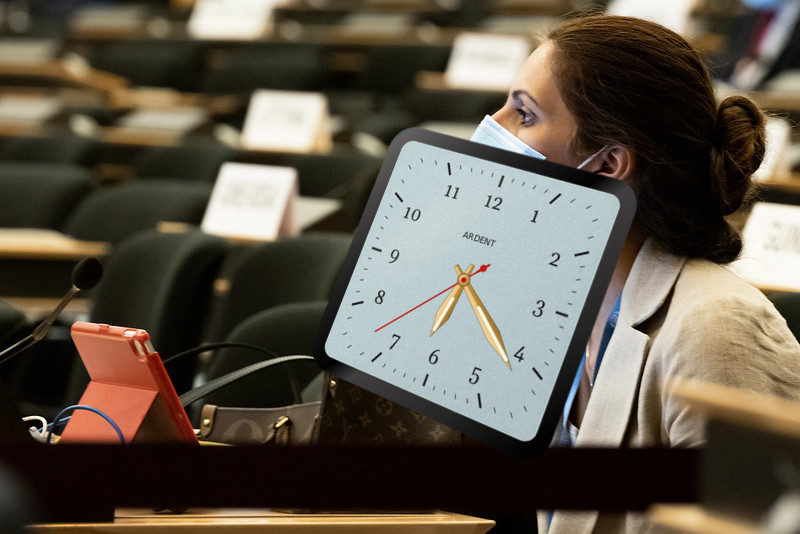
6:21:37
